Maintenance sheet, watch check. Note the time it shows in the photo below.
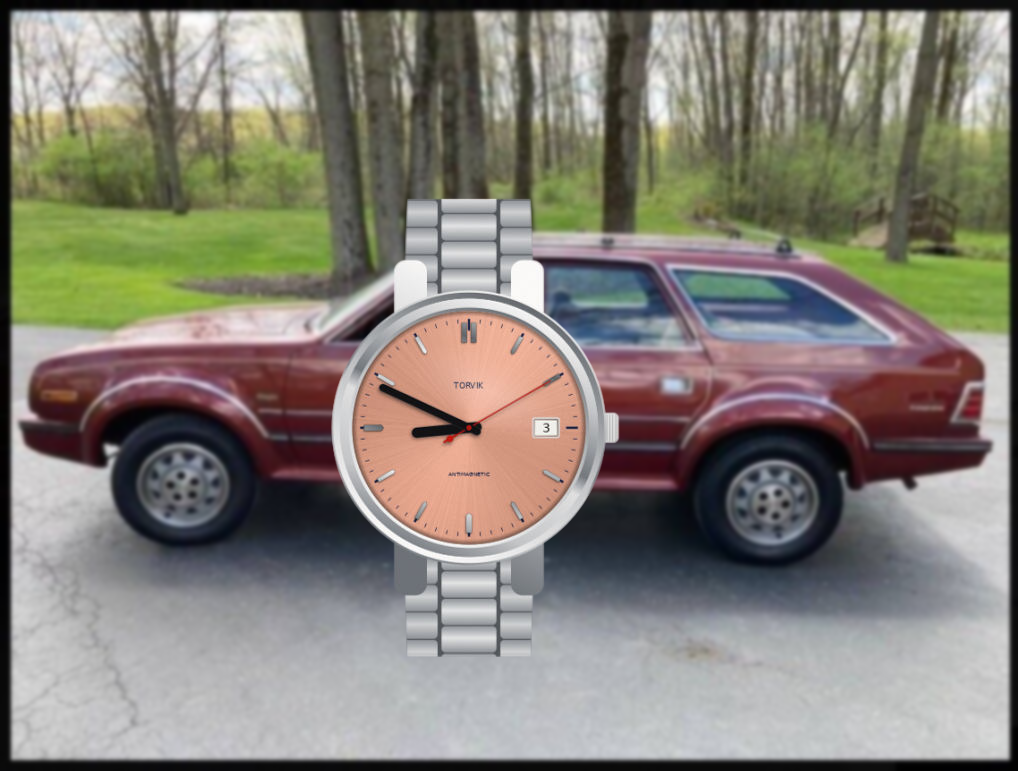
8:49:10
